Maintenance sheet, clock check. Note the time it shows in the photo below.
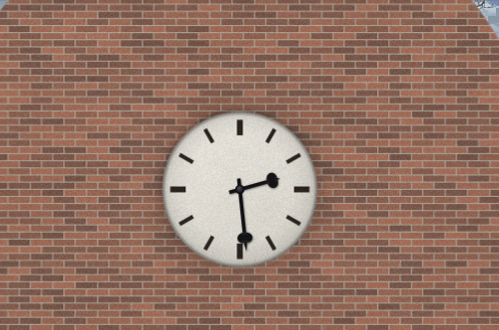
2:29
